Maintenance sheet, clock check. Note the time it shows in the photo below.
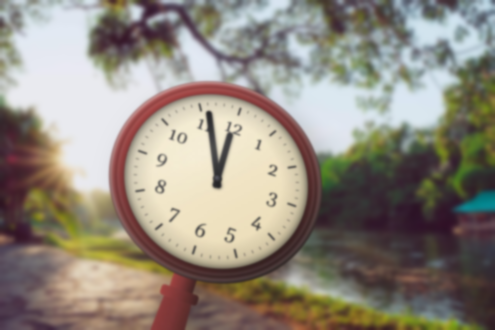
11:56
